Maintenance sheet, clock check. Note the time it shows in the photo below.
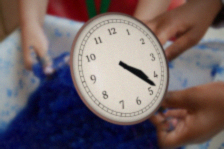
4:23
